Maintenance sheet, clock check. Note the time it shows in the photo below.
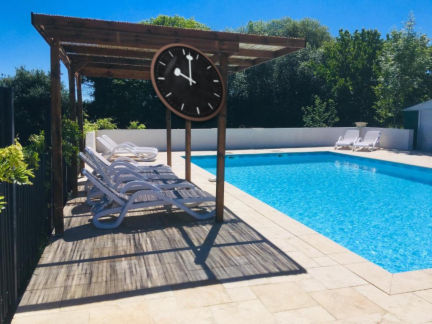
10:02
